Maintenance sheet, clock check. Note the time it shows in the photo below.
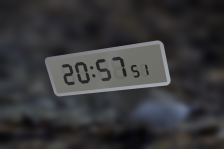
20:57:51
